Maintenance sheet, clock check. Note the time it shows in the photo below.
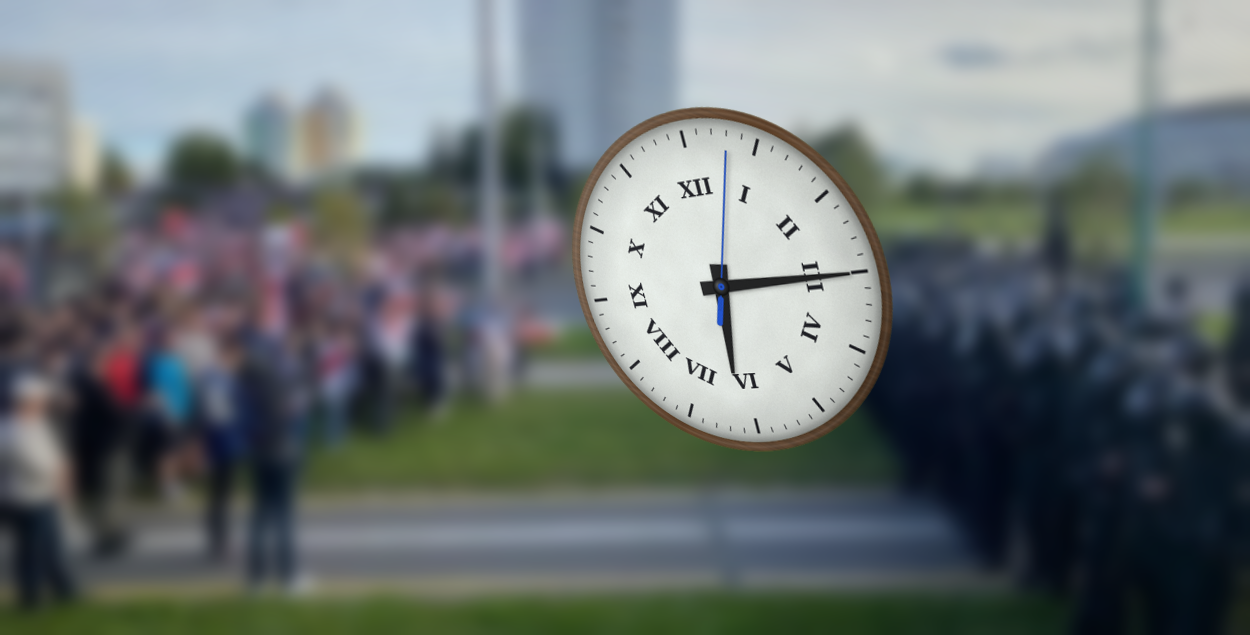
6:15:03
